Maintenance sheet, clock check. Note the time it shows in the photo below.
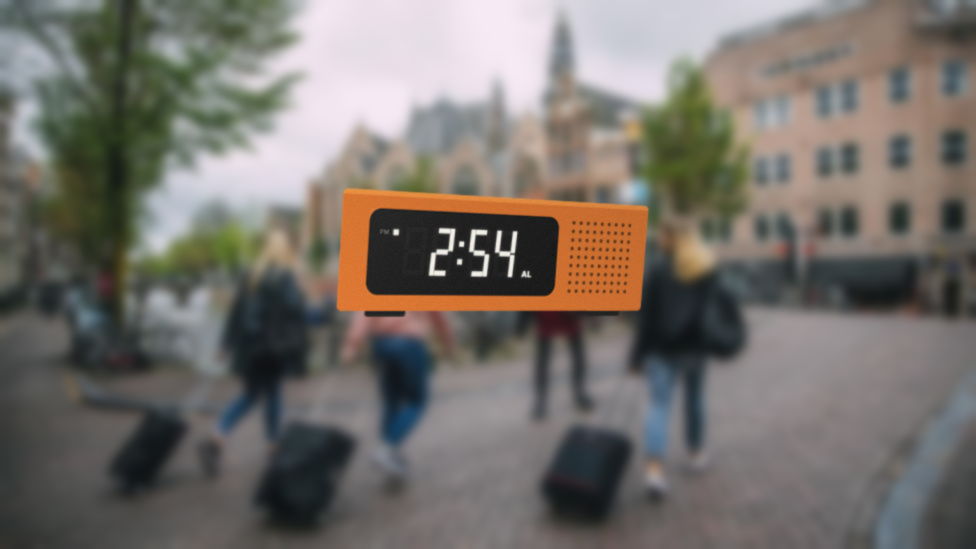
2:54
